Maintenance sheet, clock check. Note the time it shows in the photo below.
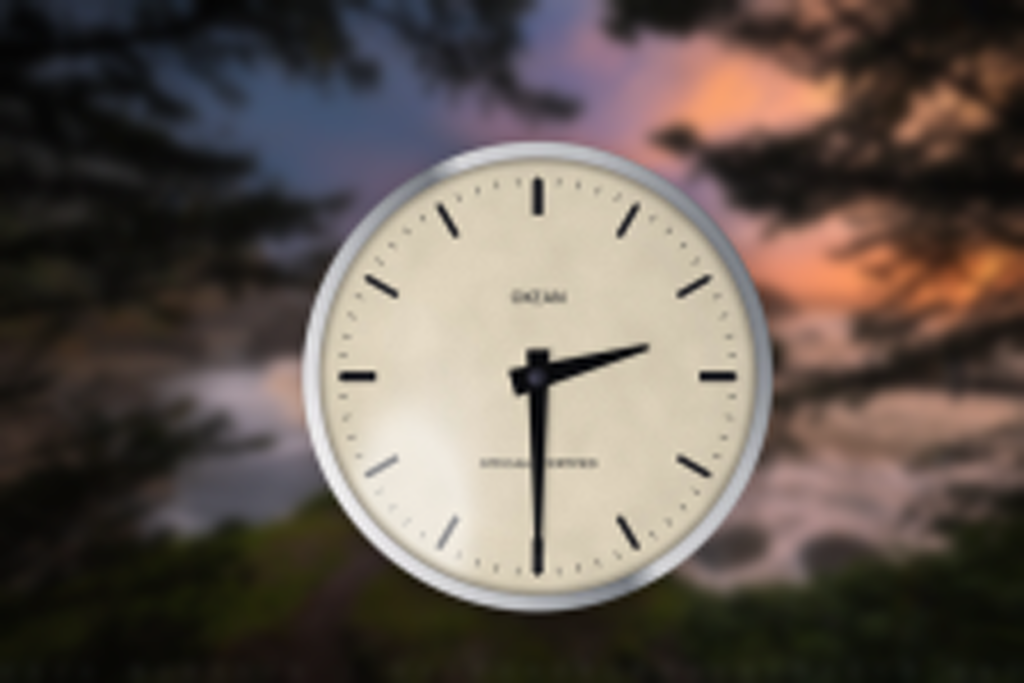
2:30
